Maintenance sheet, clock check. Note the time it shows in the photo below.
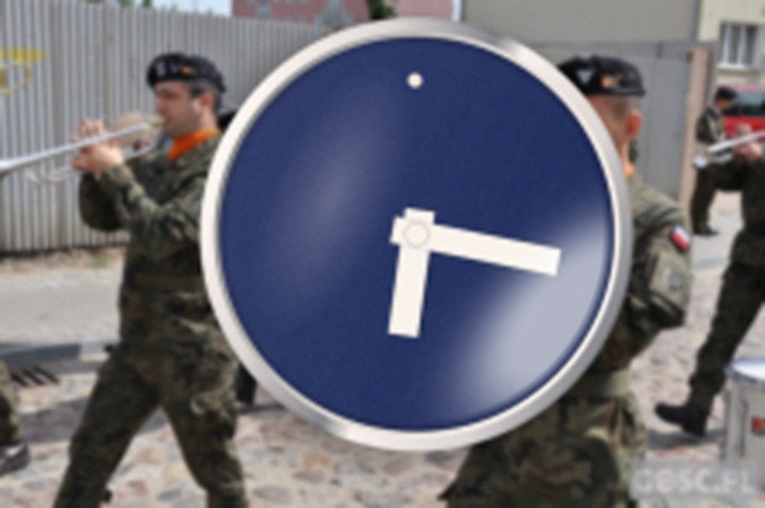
6:17
